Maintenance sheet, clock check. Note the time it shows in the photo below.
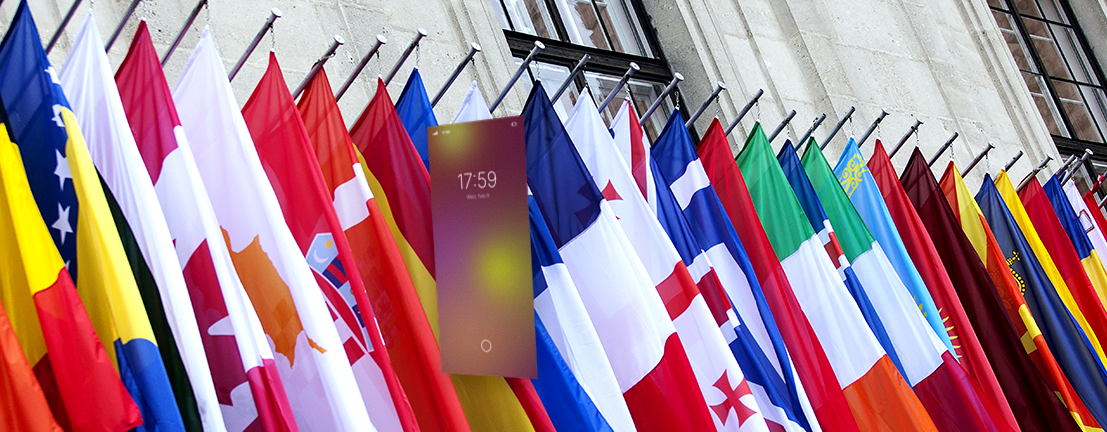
17:59
